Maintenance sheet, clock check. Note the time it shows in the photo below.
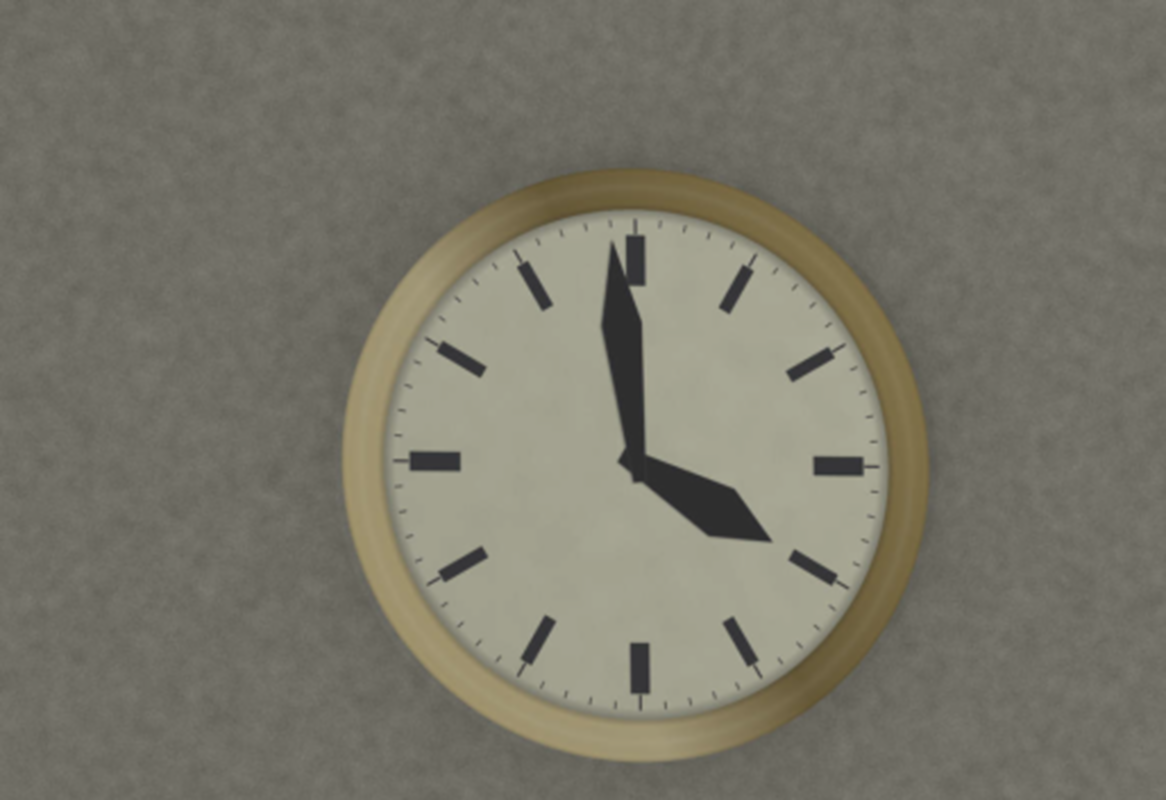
3:59
